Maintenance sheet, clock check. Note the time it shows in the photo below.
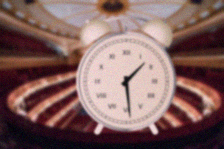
1:29
